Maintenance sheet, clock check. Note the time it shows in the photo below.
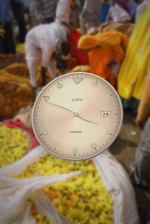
3:49
